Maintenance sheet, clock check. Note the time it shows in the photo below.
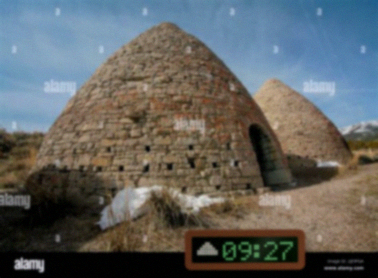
9:27
